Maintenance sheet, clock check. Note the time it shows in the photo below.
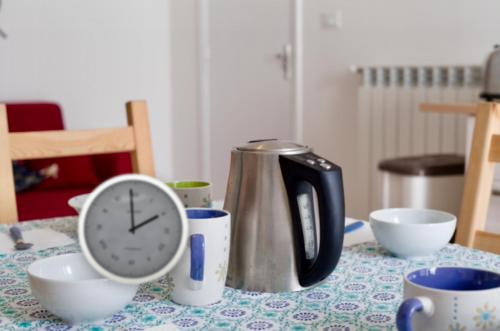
1:59
